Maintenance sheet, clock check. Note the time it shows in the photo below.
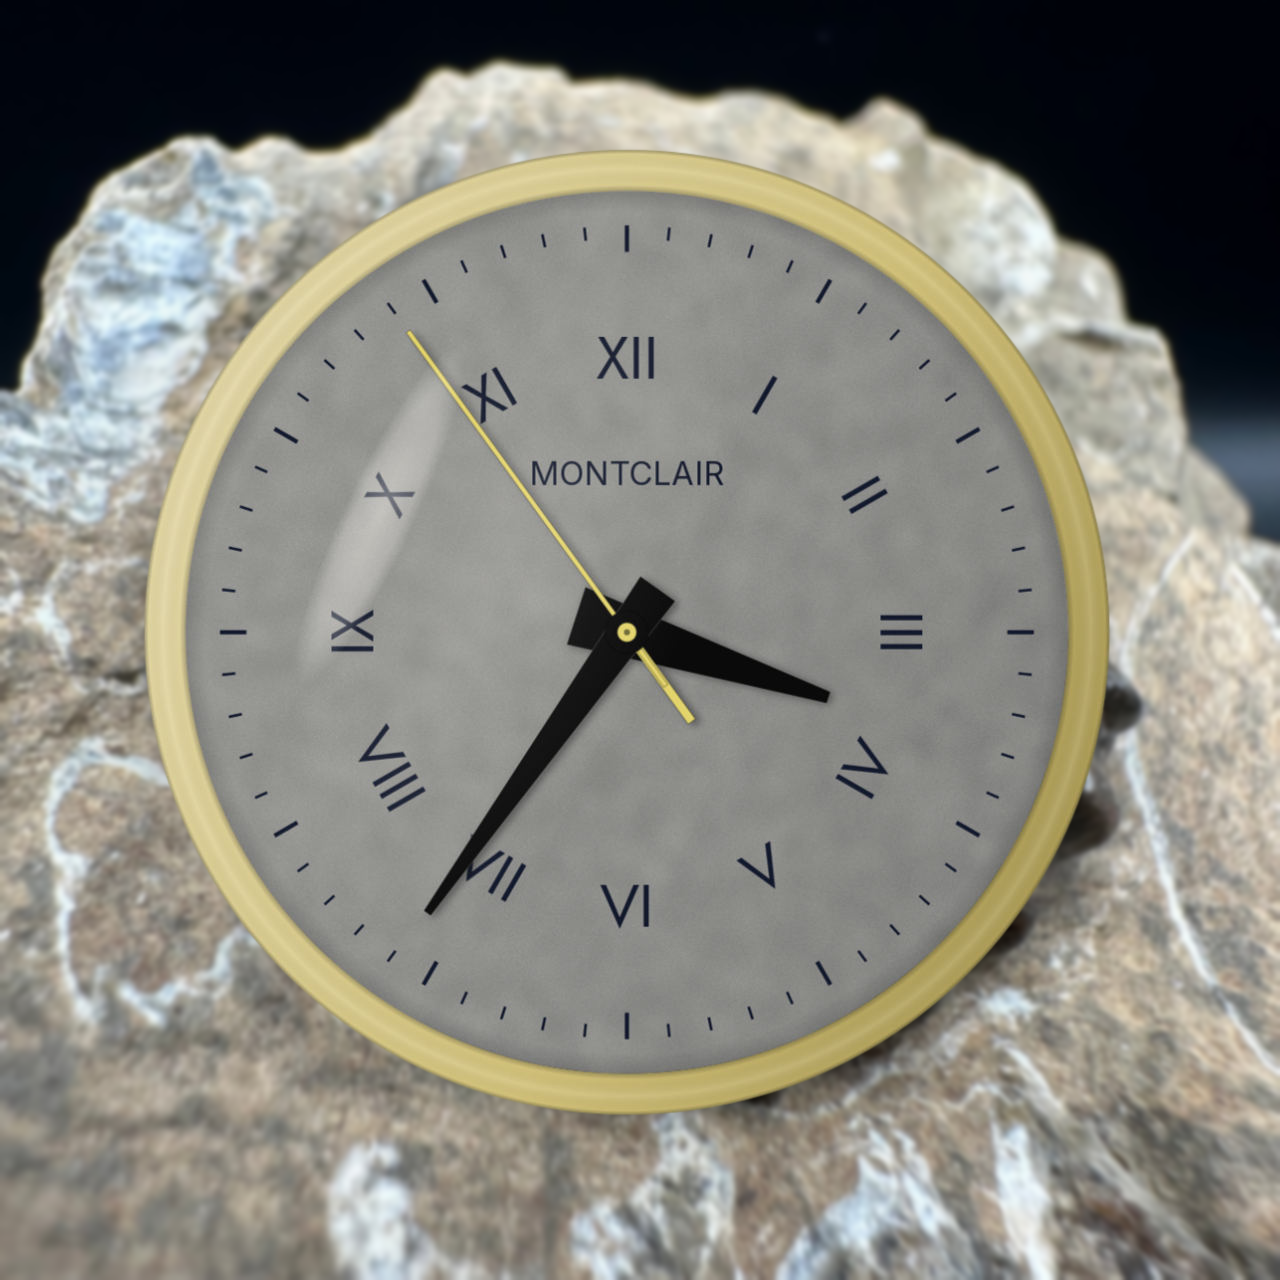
3:35:54
